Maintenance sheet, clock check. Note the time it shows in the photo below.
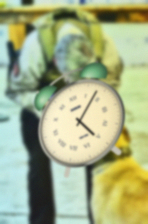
5:08
